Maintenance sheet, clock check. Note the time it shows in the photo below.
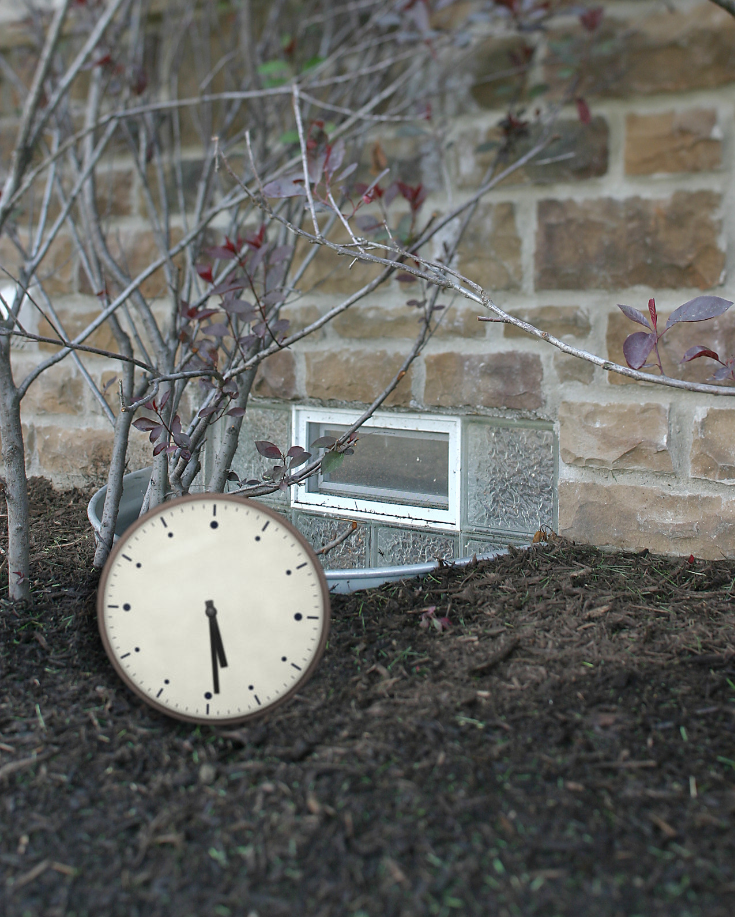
5:29
